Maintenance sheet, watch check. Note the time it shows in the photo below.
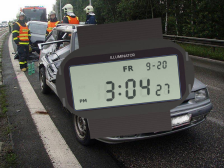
3:04:27
